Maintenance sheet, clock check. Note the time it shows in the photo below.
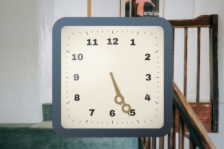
5:26
